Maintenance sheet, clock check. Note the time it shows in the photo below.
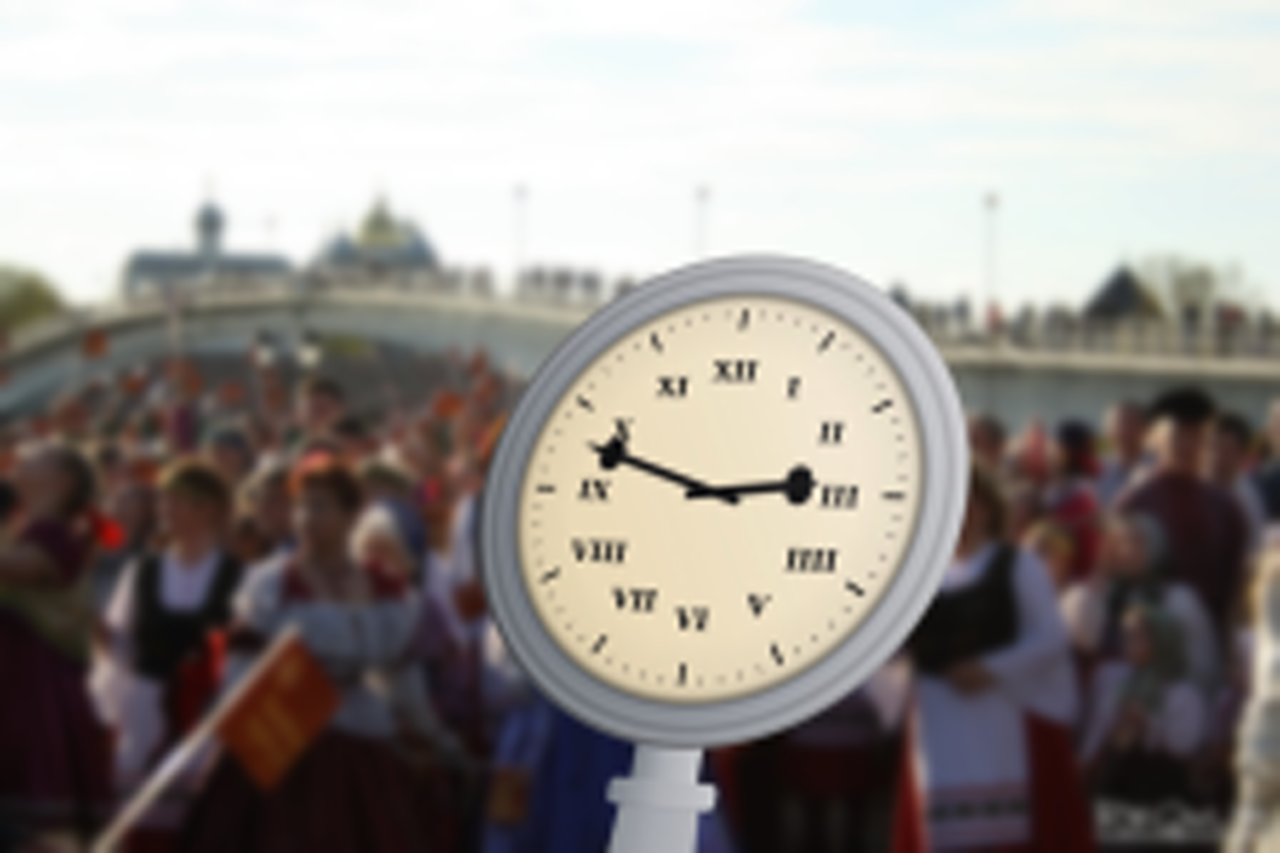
2:48
